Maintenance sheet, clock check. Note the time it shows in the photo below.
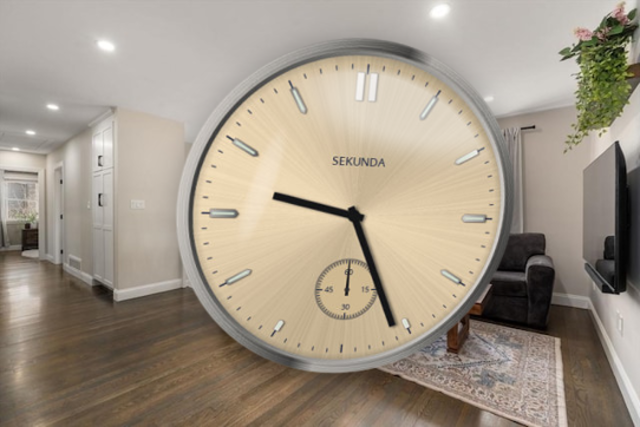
9:26
